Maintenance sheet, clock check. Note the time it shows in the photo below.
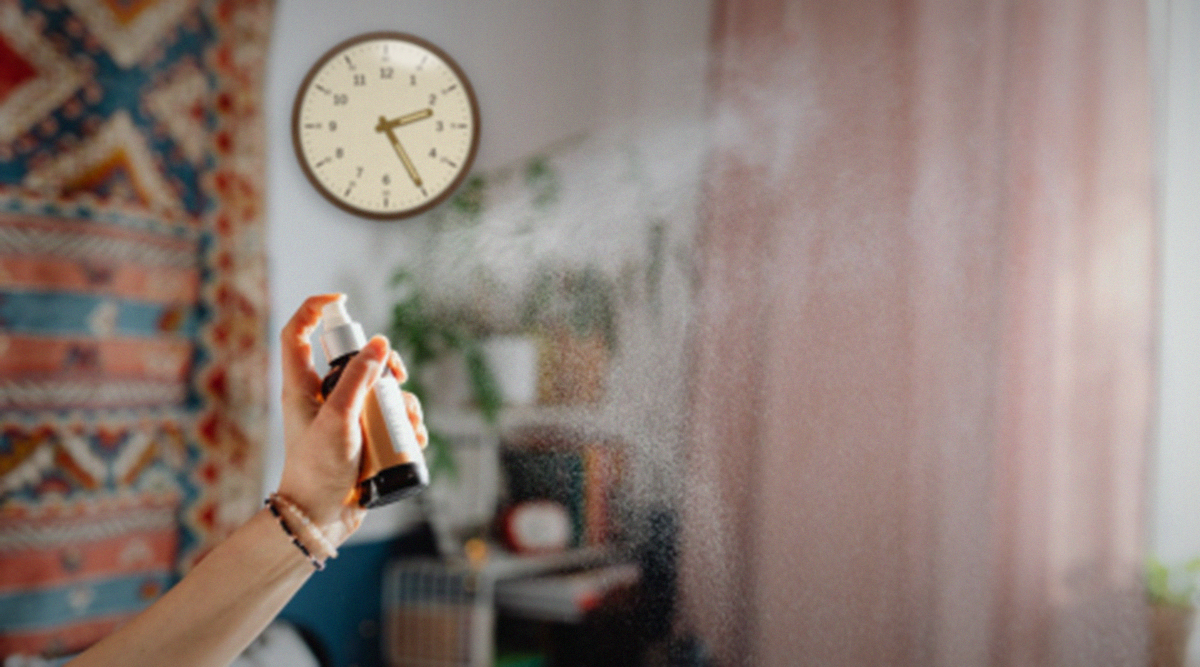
2:25
